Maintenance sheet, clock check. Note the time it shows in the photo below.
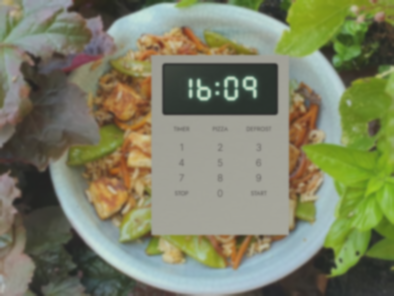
16:09
